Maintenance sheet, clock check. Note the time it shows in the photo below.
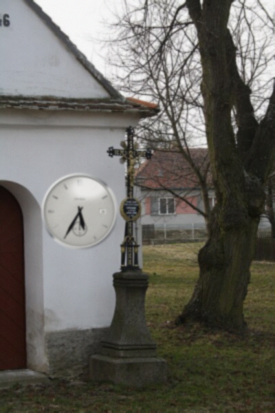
5:35
